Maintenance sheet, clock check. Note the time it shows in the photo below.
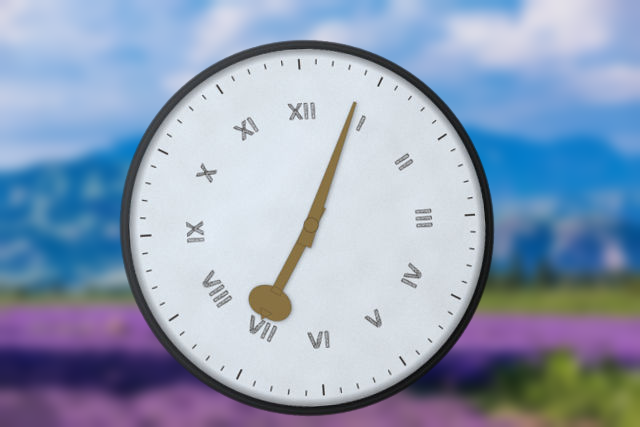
7:04
